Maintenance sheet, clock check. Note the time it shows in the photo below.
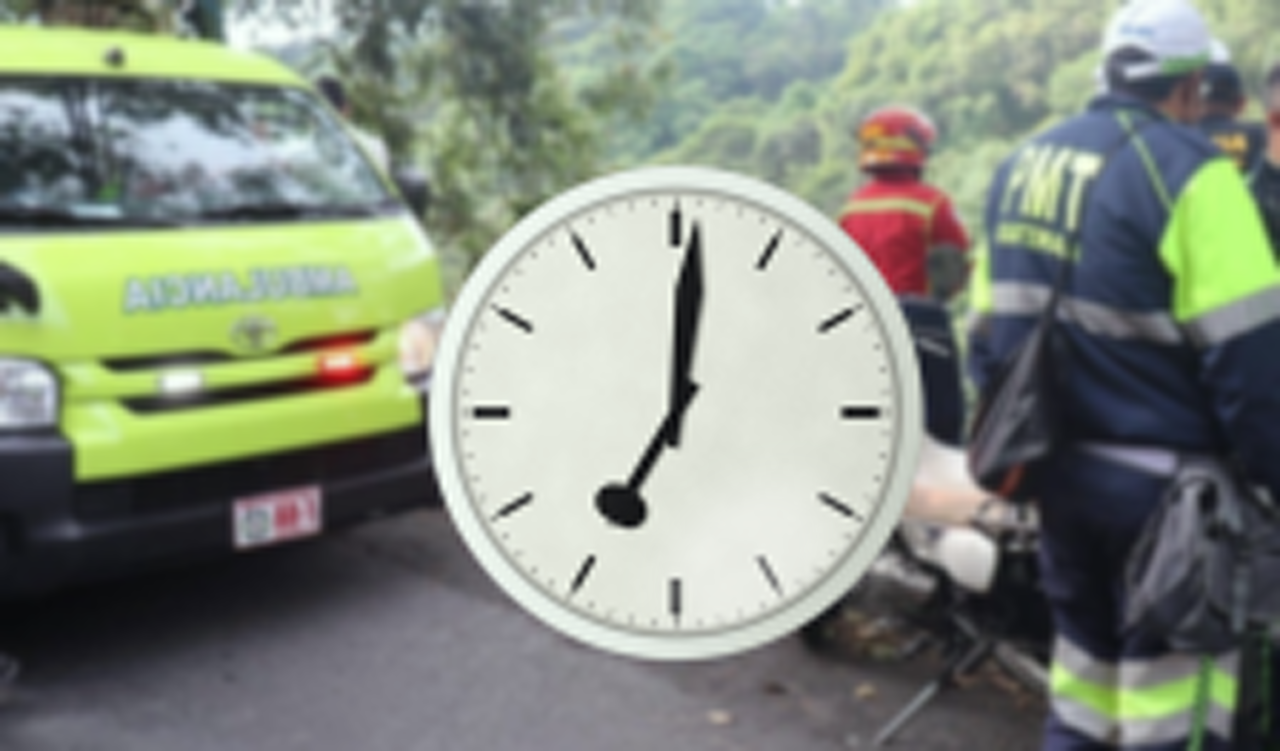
7:01
